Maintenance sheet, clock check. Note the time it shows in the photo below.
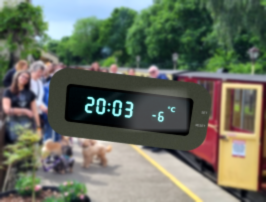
20:03
